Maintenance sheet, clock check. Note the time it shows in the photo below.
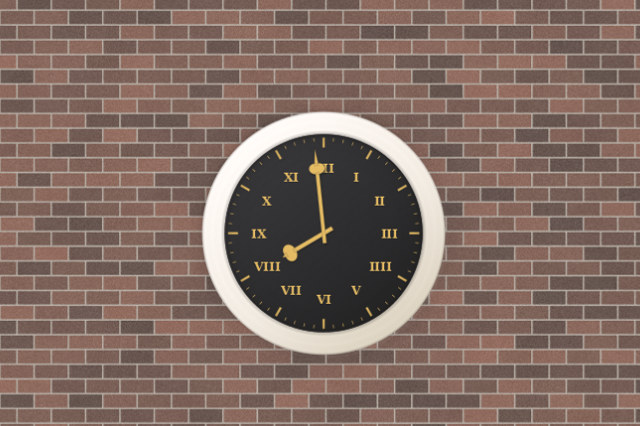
7:59
